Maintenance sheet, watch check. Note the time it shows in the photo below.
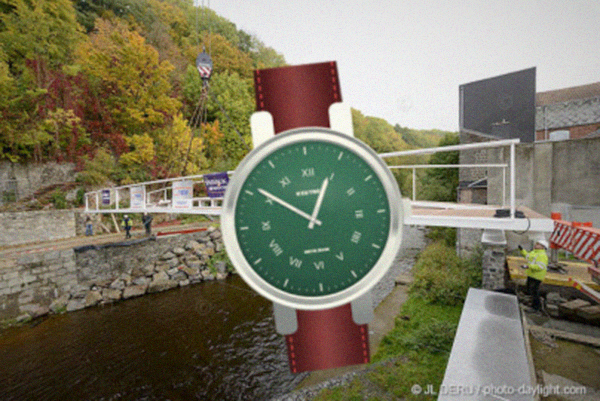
12:51
